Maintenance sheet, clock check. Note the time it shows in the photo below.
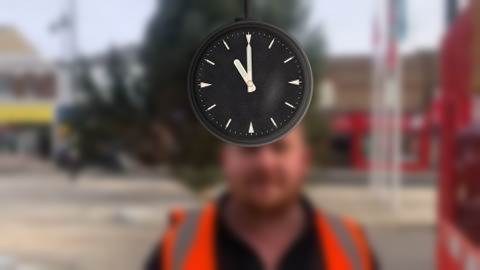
11:00
